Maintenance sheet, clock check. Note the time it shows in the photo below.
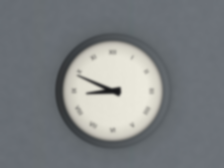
8:49
